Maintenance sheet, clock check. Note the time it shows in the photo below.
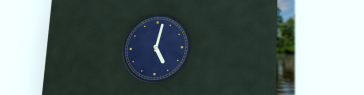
5:02
